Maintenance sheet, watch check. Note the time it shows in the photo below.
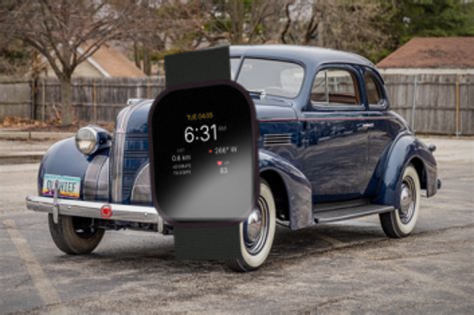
6:31
